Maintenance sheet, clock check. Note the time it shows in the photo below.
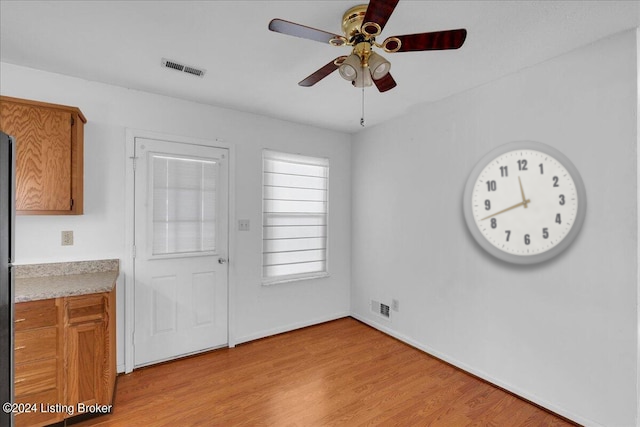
11:42
